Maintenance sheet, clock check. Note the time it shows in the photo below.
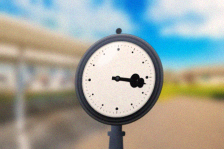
3:17
